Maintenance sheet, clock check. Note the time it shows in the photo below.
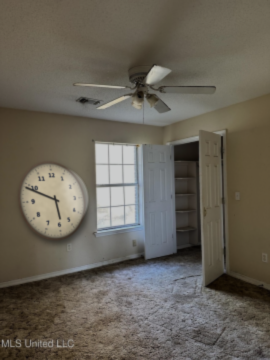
5:49
